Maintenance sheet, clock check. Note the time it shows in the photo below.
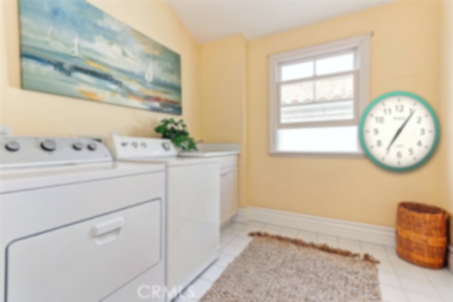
7:06
